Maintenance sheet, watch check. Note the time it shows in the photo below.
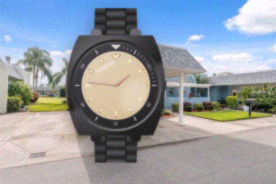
1:46
